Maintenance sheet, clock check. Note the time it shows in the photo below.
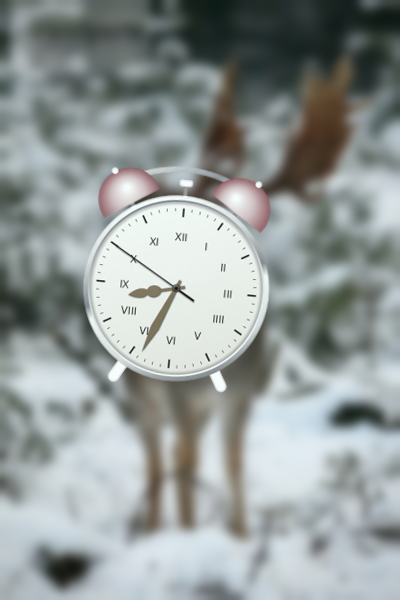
8:33:50
